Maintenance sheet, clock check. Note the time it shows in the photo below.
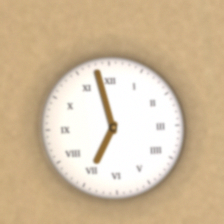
6:58
